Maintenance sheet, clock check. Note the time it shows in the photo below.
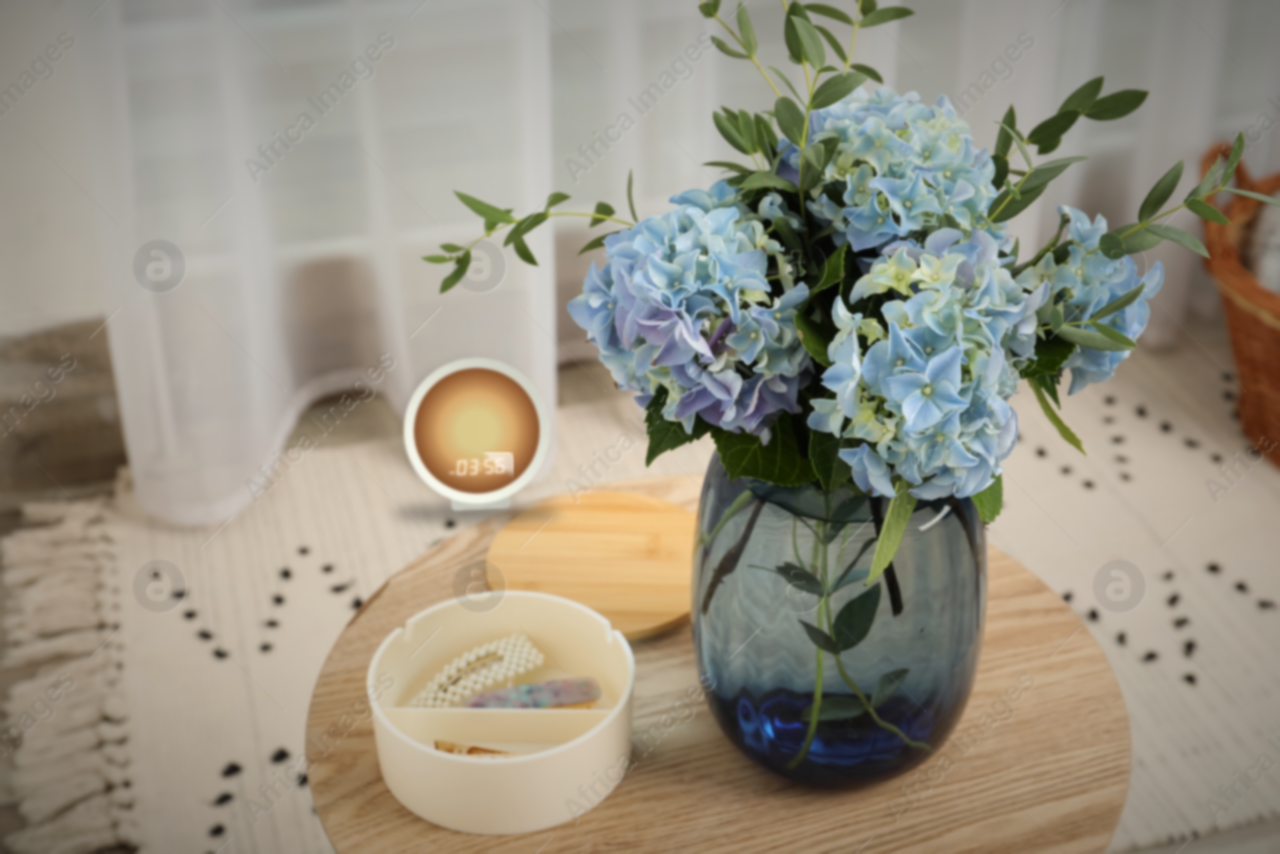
3:56
